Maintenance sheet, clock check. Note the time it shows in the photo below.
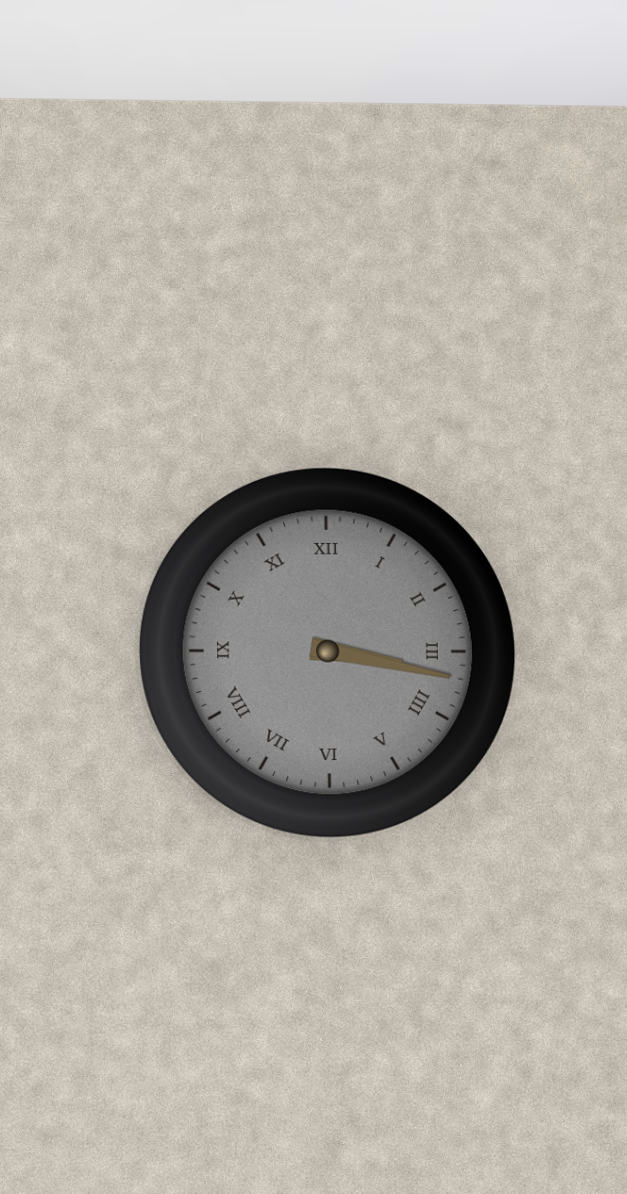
3:17
